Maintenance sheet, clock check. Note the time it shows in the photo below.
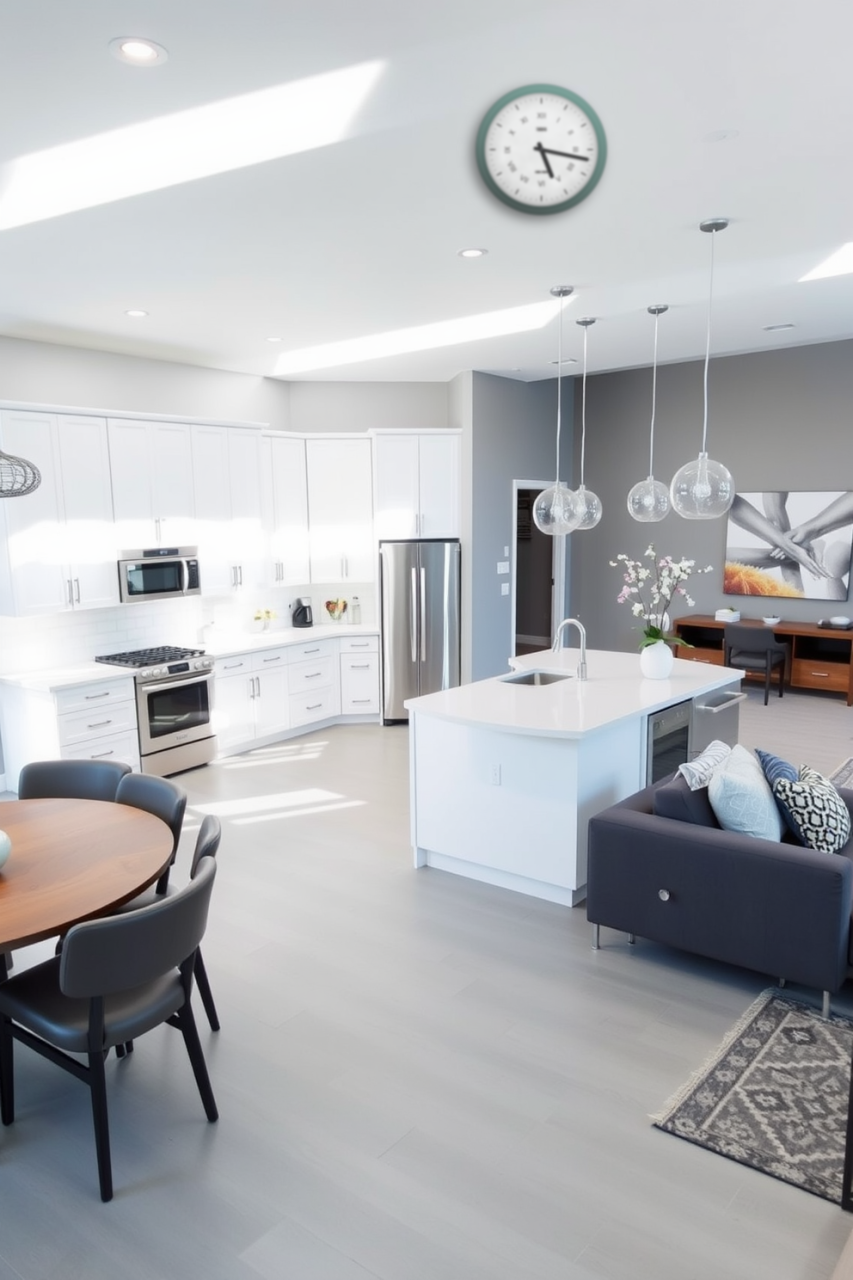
5:17
